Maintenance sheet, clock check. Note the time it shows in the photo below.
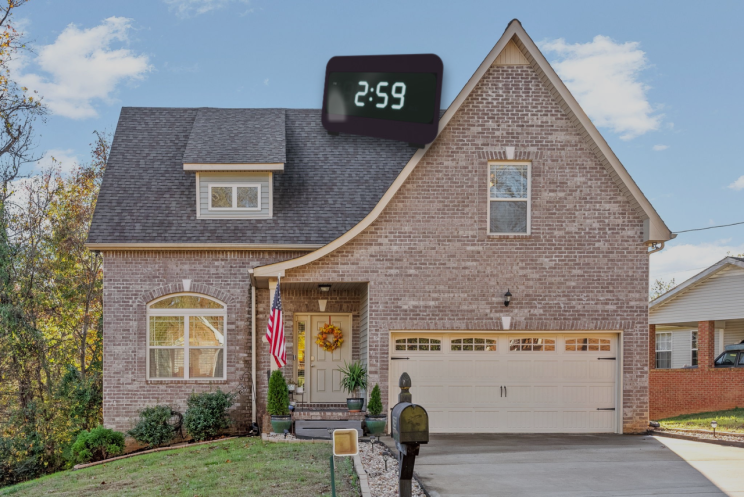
2:59
